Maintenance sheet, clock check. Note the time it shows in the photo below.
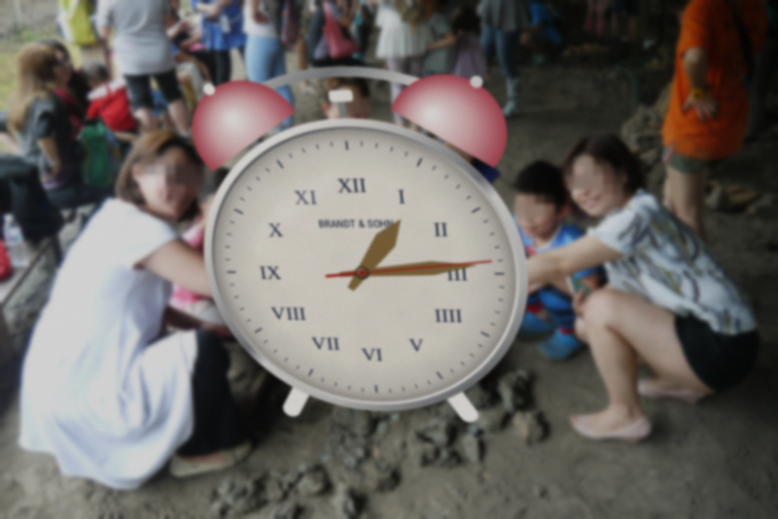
1:14:14
